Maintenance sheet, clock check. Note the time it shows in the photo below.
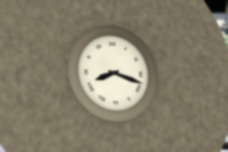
8:18
